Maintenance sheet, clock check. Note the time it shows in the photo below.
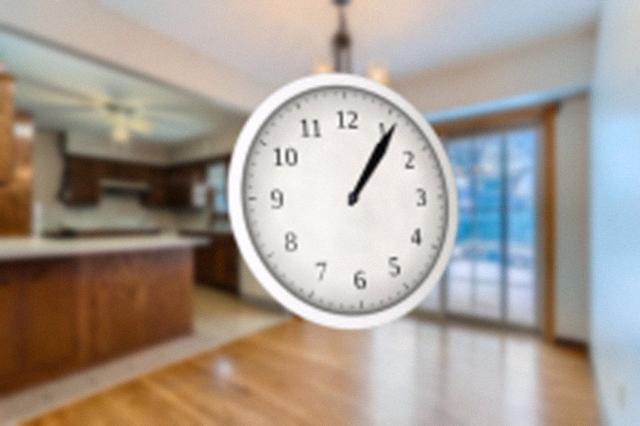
1:06
